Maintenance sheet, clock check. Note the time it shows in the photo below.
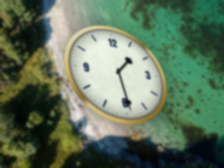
1:29
